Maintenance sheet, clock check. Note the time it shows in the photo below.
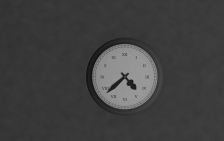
4:38
